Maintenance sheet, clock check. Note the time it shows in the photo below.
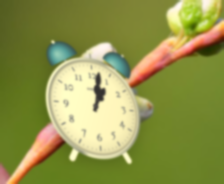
1:02
